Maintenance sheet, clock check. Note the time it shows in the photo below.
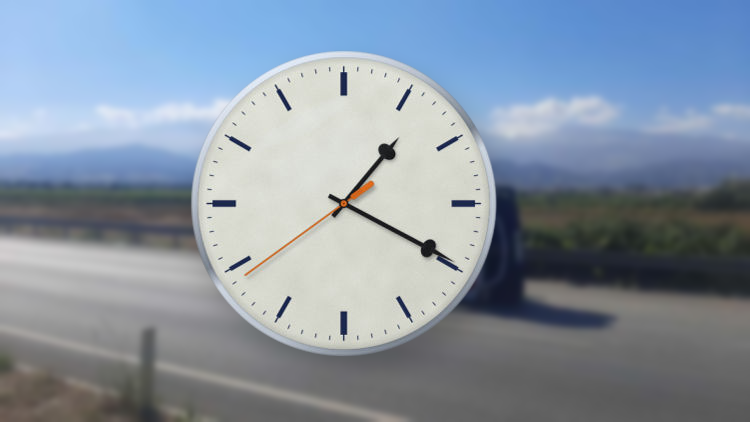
1:19:39
